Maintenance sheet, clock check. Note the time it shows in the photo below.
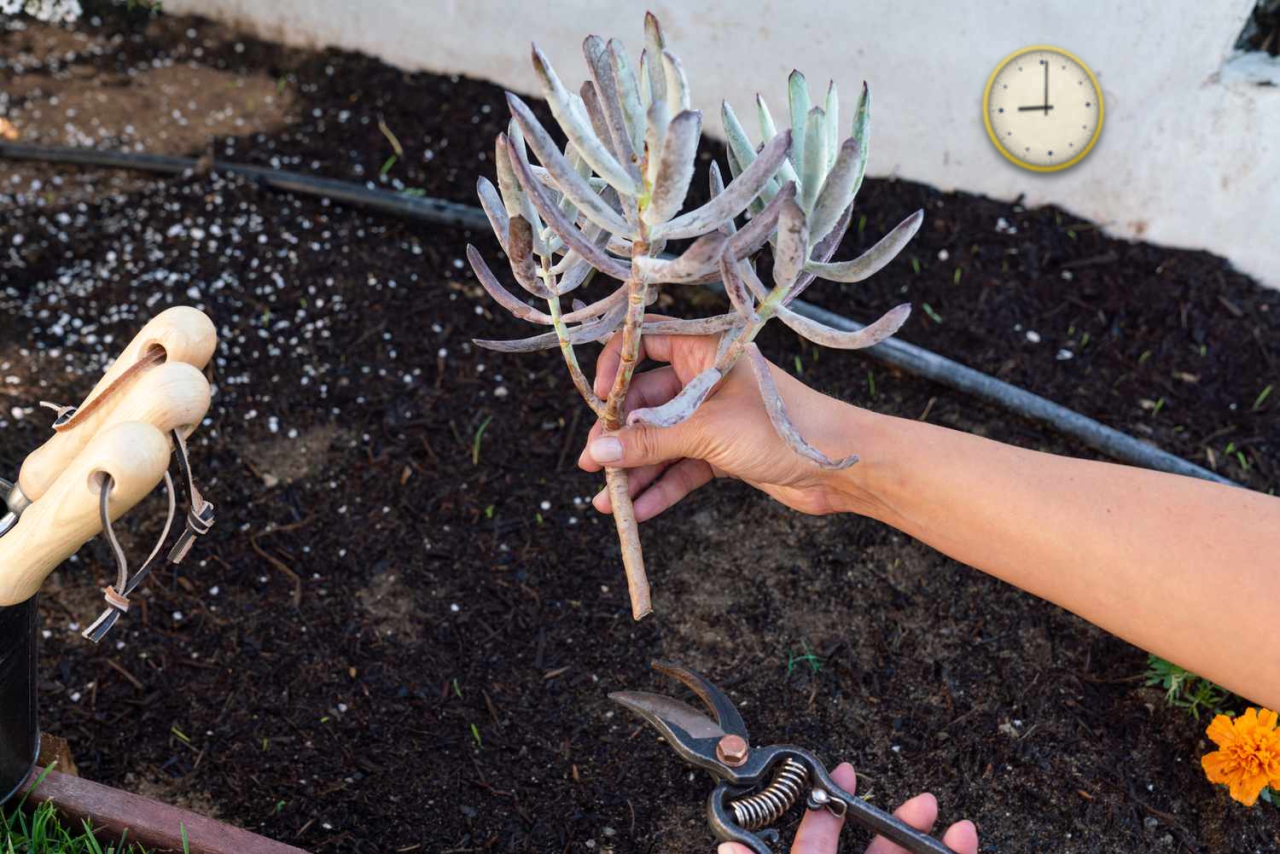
9:01
